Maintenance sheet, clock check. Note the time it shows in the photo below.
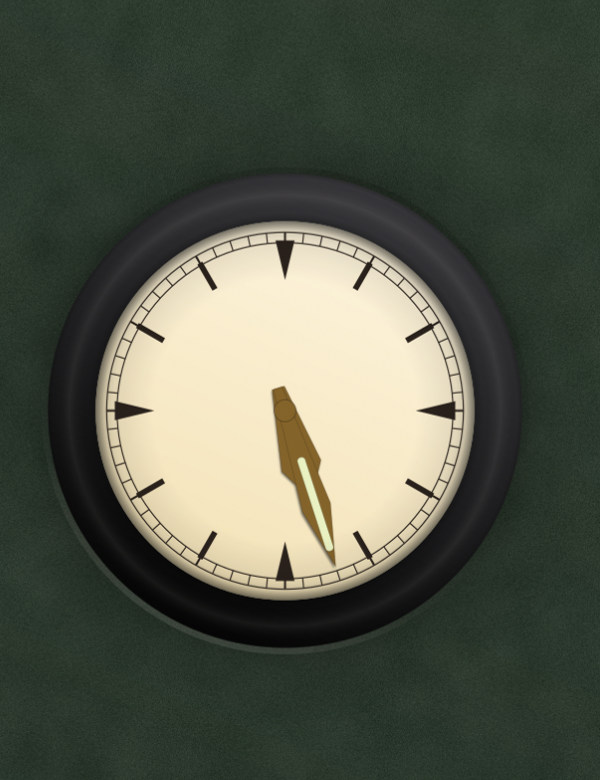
5:27
